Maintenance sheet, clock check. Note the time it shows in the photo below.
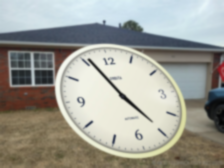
4:56
